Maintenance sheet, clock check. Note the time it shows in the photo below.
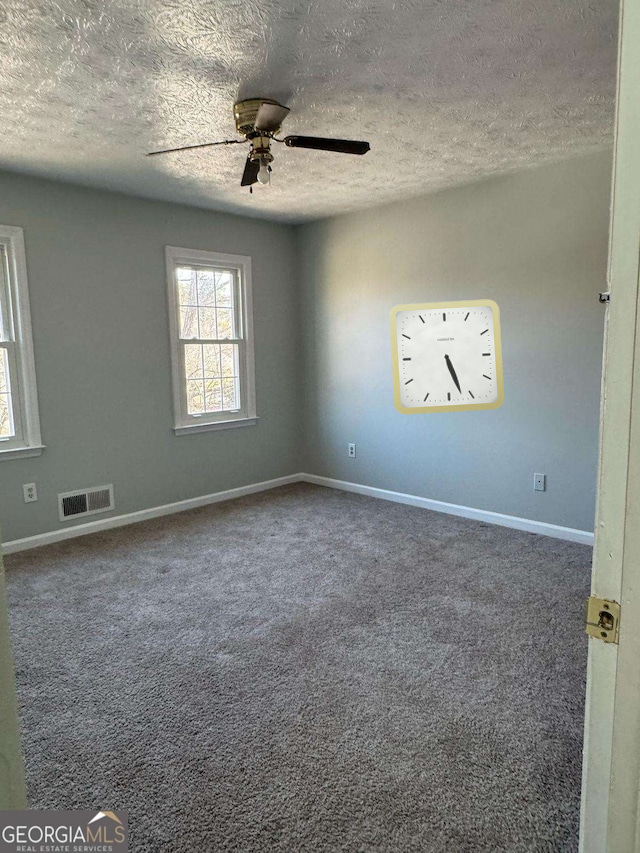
5:27
